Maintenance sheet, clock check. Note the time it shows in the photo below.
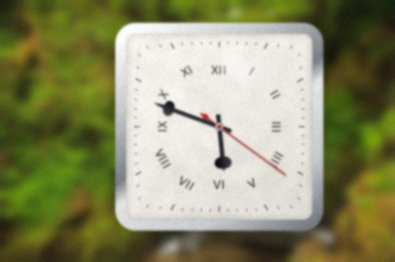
5:48:21
